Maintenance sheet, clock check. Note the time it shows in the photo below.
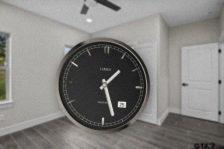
1:27
